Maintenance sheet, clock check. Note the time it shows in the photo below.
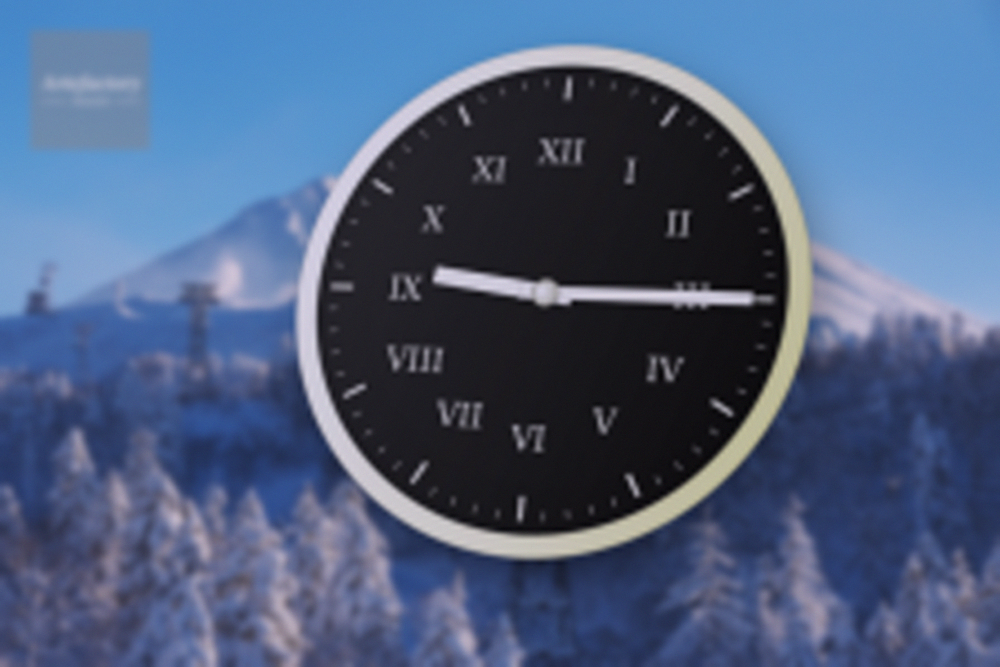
9:15
